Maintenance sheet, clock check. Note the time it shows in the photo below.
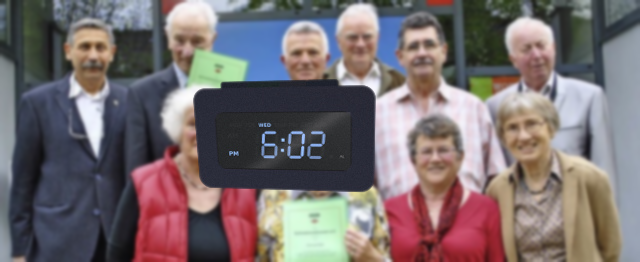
6:02
